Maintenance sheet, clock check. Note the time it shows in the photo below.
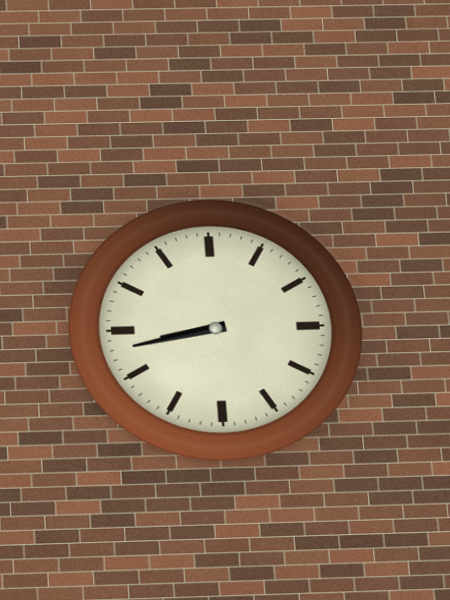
8:43
